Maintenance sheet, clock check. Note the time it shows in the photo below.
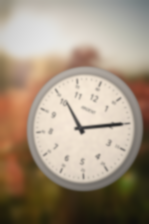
10:10
